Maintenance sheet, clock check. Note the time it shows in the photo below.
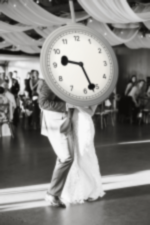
9:27
